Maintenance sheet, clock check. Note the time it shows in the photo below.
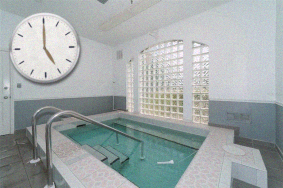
5:00
